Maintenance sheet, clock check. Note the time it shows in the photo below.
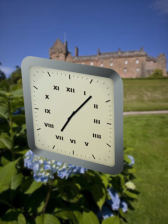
7:07
